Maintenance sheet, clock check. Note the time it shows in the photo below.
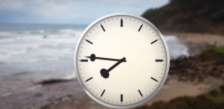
7:46
